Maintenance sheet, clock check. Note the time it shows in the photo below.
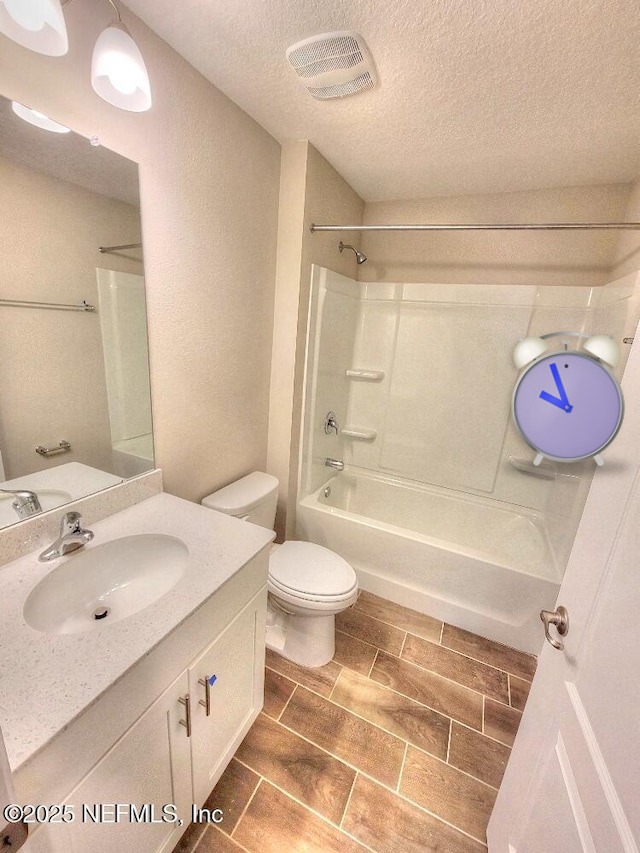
9:57
